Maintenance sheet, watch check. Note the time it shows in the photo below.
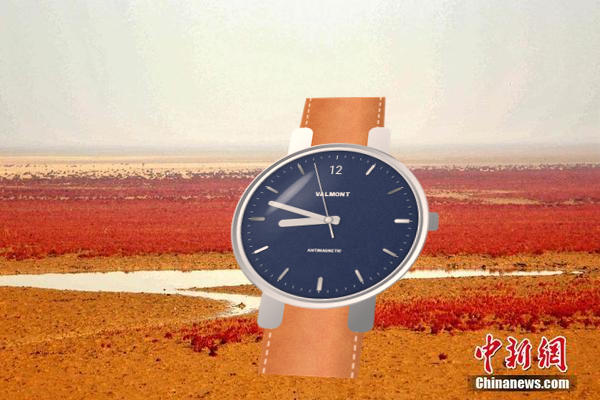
8:47:57
